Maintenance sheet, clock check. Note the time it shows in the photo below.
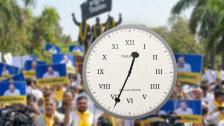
12:34
